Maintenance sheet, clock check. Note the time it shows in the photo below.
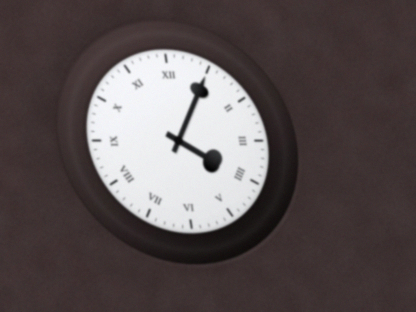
4:05
